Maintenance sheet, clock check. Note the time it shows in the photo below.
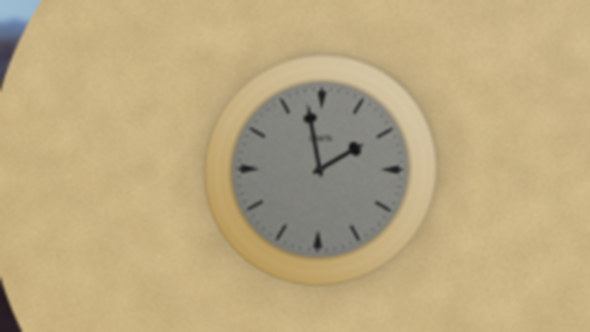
1:58
